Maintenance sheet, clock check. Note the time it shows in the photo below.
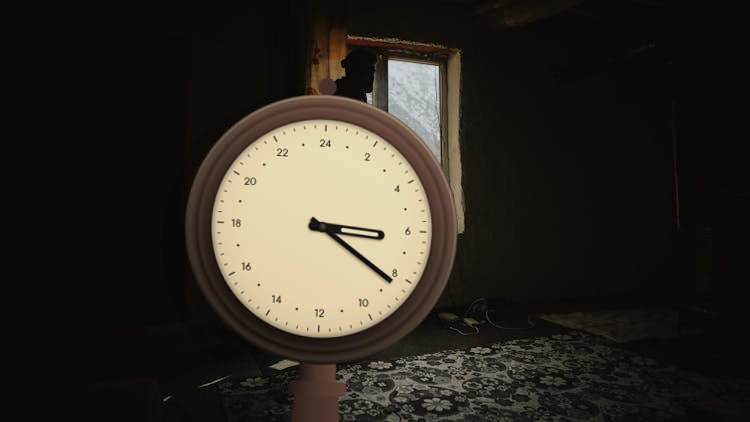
6:21
